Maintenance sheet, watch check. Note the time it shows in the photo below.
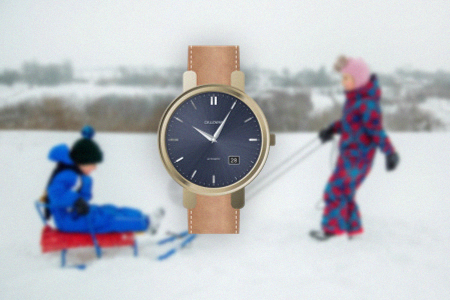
10:05
